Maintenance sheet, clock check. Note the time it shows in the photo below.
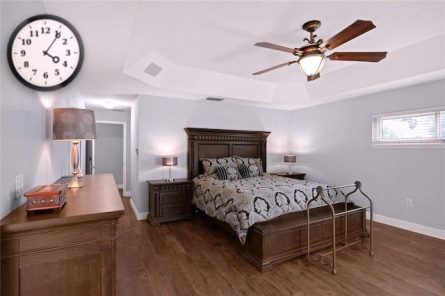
4:06
